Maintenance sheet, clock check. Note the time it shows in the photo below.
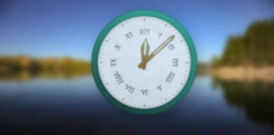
12:08
